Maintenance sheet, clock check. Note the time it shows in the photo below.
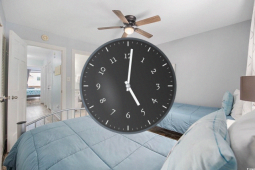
5:01
